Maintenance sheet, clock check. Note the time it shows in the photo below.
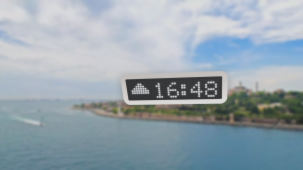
16:48
